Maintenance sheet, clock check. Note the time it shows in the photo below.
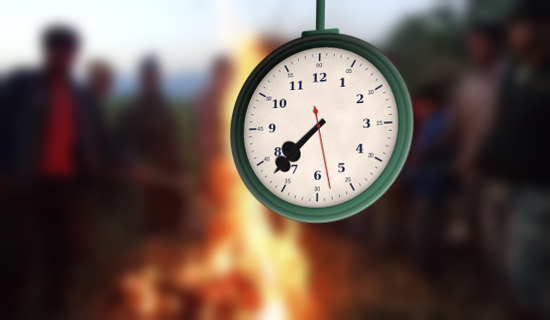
7:37:28
